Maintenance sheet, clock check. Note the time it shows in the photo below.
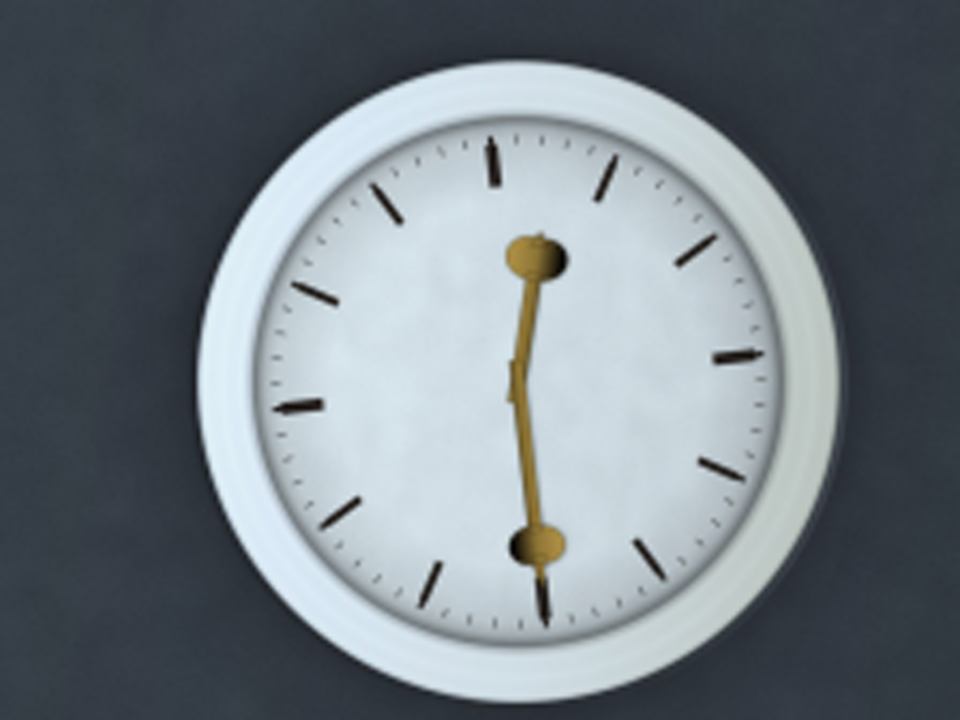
12:30
